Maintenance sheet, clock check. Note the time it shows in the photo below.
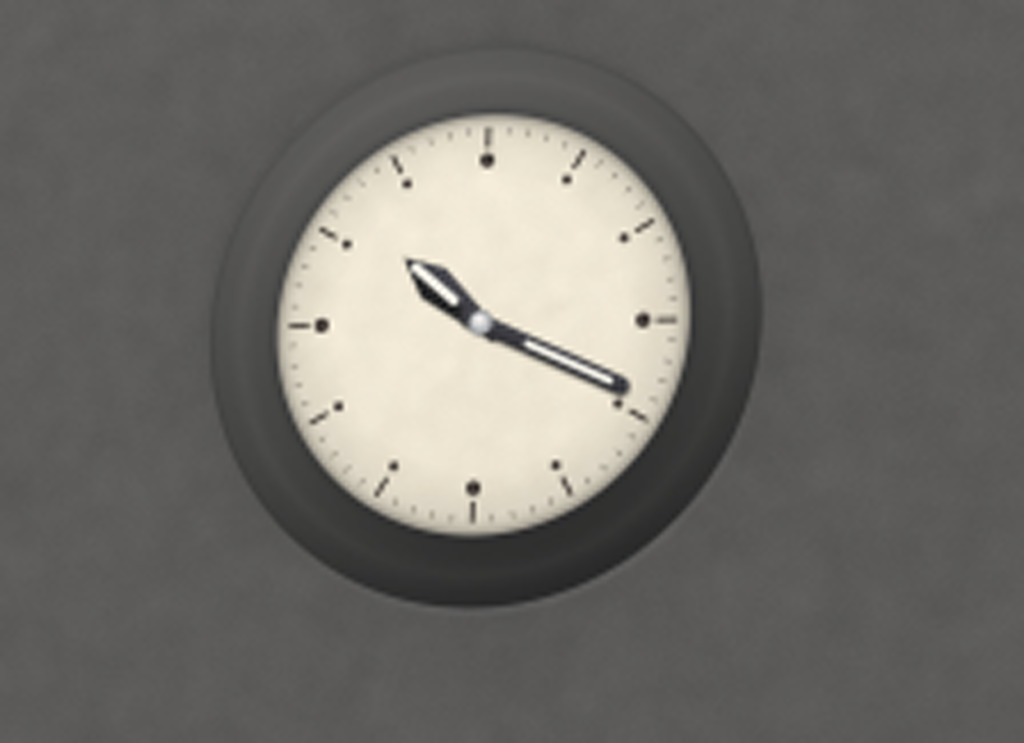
10:19
